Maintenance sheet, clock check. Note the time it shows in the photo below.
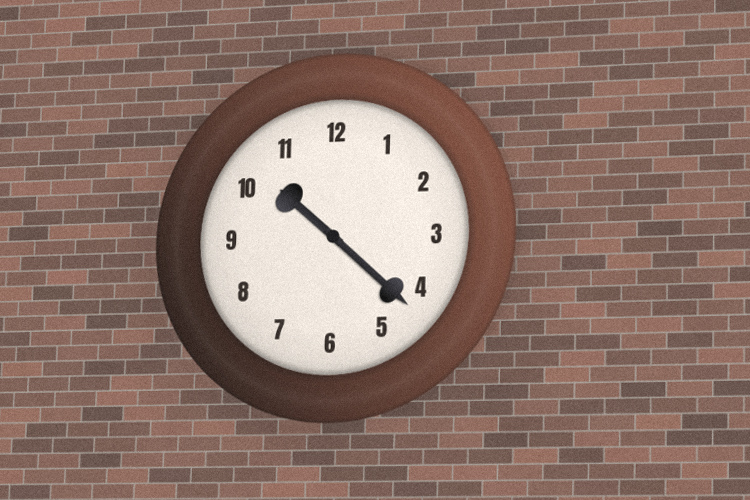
10:22
